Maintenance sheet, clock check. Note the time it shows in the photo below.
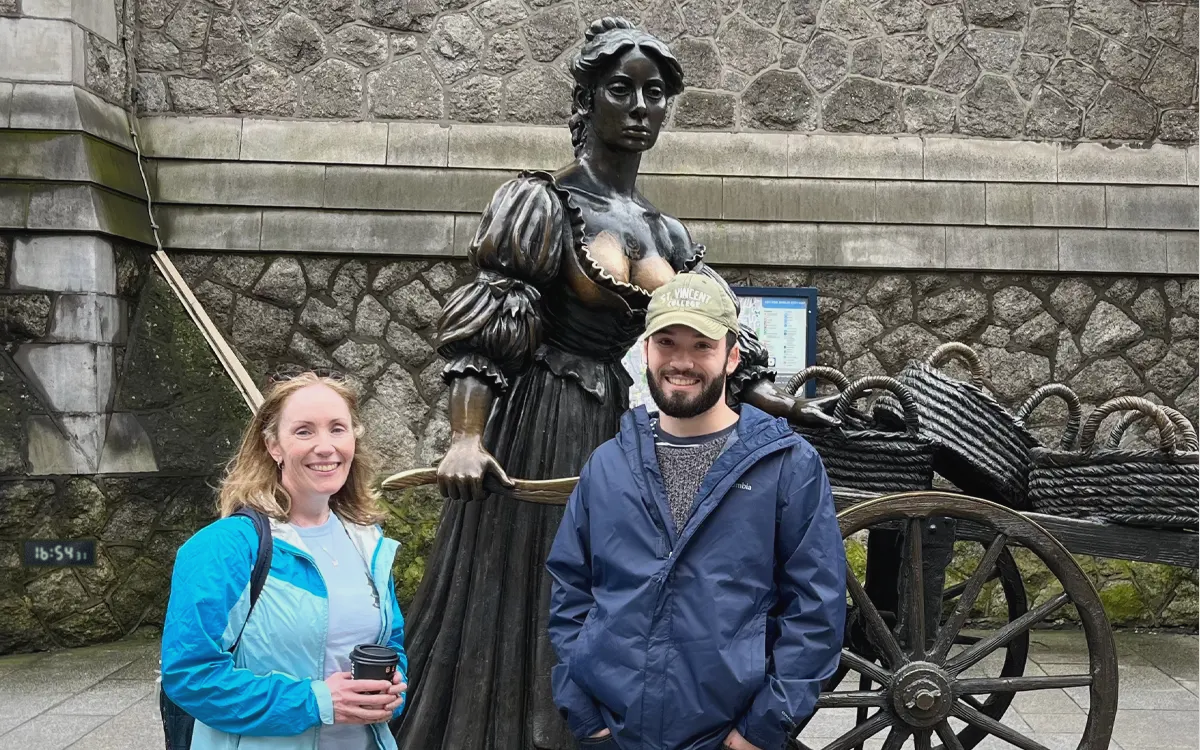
16:54
